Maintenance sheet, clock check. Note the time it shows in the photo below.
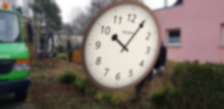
10:05
